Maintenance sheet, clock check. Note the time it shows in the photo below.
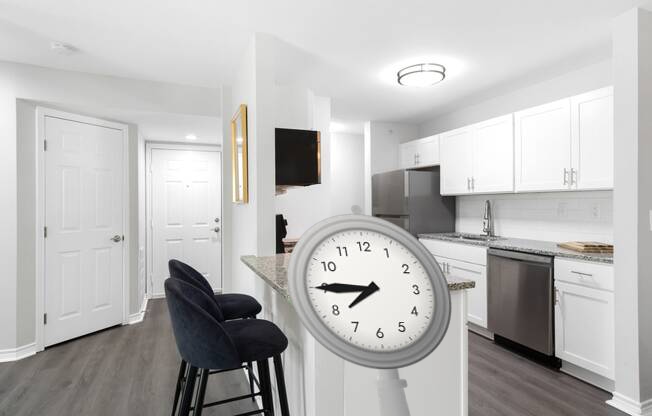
7:45
